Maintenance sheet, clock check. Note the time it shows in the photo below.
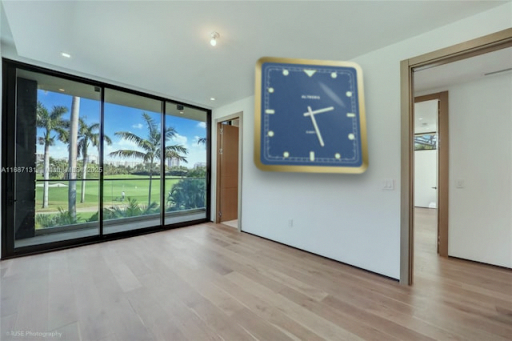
2:27
